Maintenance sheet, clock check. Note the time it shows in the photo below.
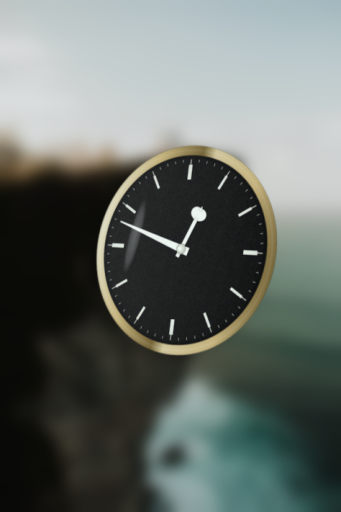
12:48
